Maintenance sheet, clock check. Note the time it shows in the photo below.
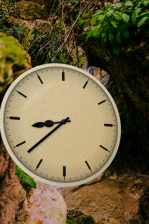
8:38
